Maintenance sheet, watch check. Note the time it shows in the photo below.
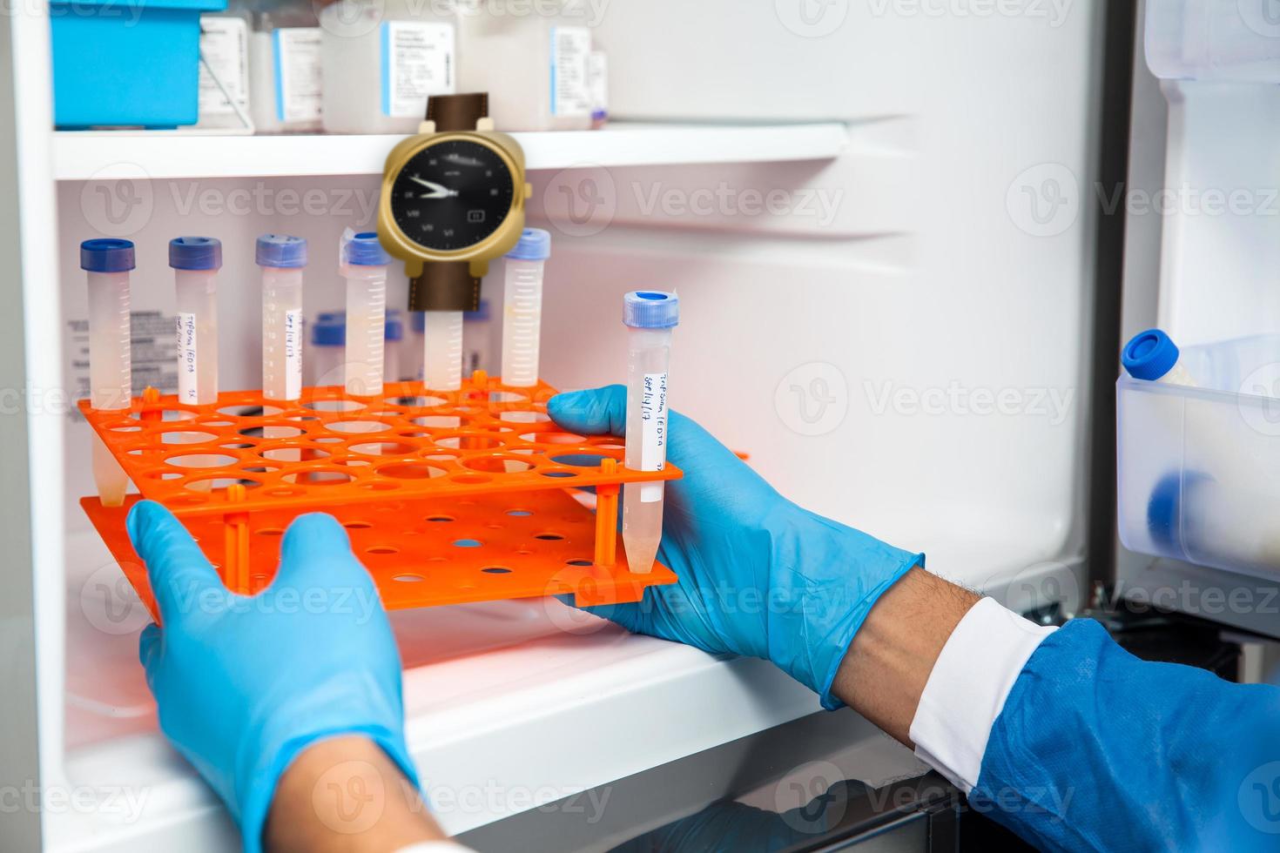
8:49
